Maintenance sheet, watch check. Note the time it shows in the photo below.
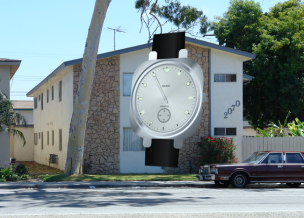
10:55
